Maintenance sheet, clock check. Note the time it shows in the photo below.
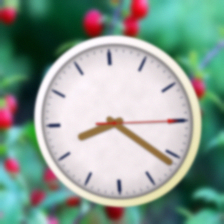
8:21:15
